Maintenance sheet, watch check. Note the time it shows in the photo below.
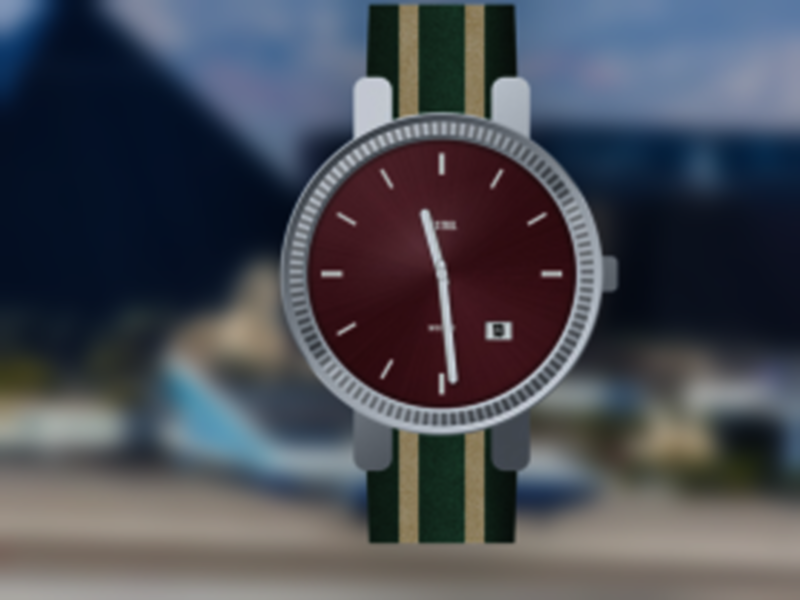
11:29
